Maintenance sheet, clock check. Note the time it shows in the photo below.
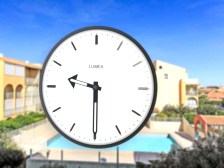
9:30
